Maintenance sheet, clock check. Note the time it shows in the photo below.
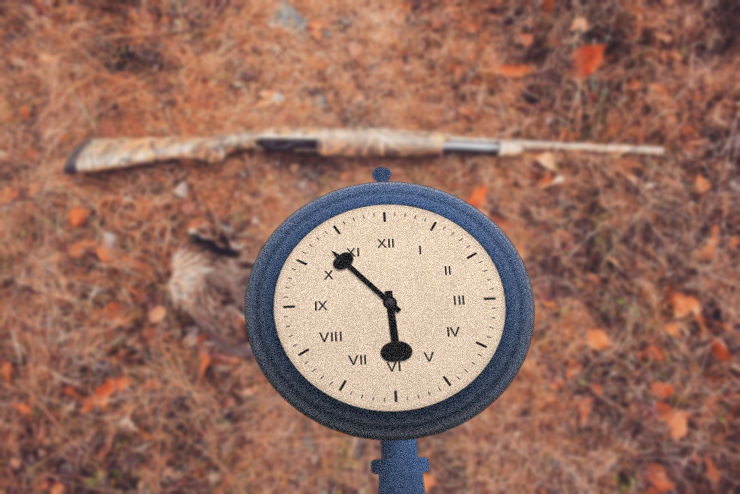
5:53
